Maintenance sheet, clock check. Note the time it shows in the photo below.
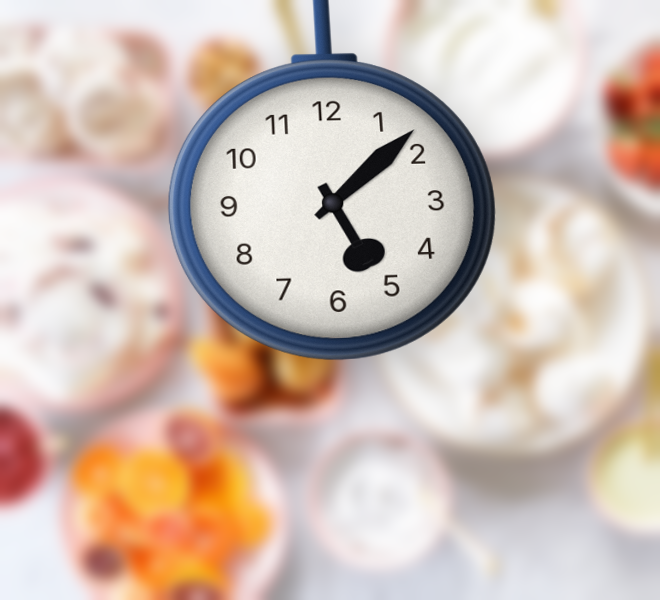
5:08
